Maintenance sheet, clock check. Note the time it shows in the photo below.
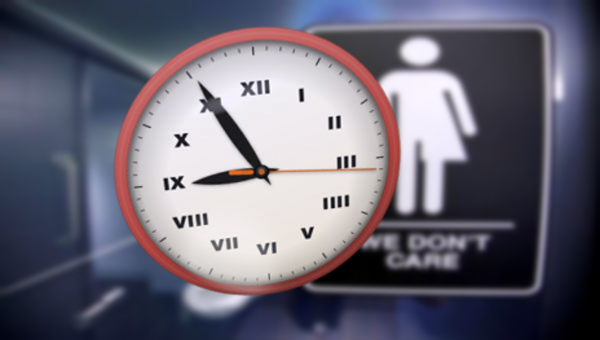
8:55:16
